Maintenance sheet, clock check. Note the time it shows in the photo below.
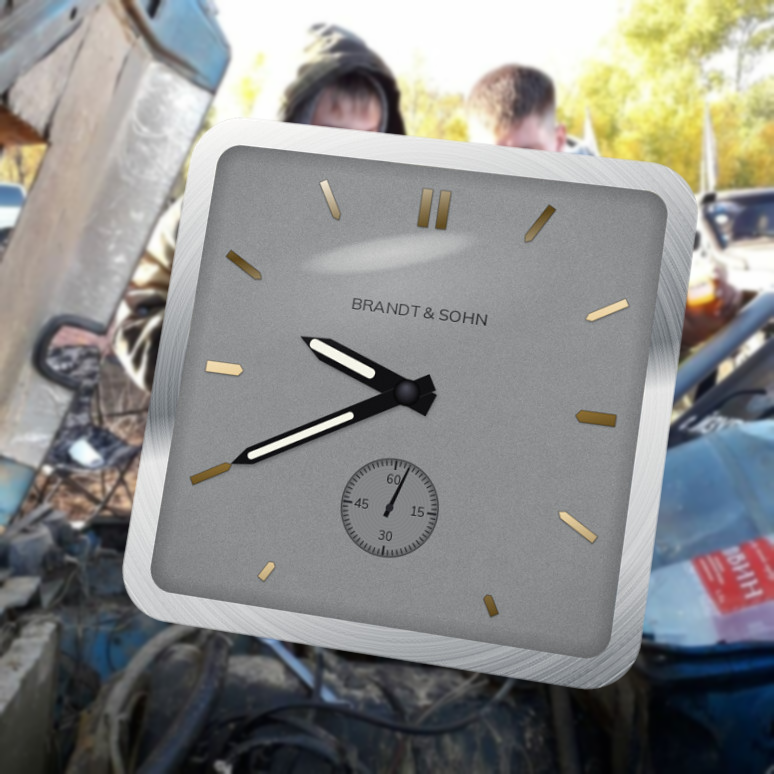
9:40:03
